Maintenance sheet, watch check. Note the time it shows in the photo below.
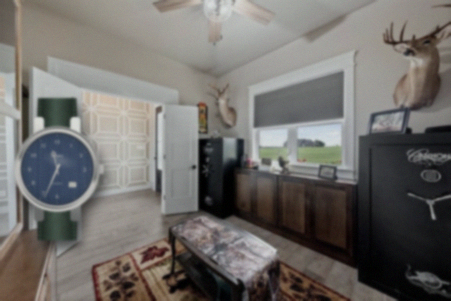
11:34
